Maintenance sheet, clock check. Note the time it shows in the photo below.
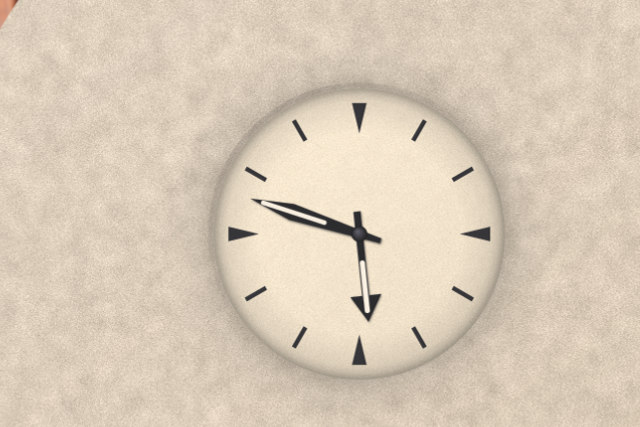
5:48
